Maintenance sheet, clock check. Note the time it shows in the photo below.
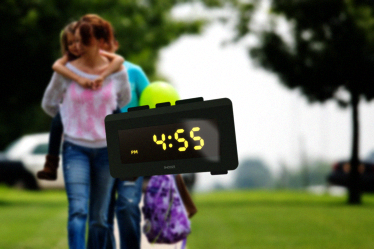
4:55
